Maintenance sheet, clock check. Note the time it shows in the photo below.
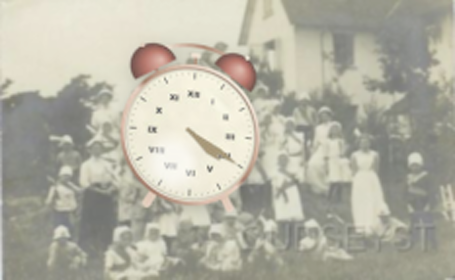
4:20
